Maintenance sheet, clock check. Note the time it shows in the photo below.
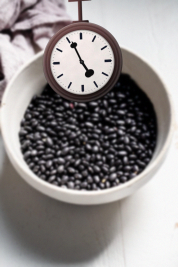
4:56
